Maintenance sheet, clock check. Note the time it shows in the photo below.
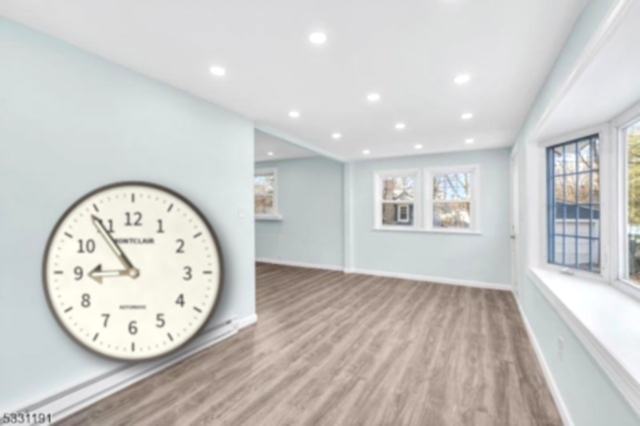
8:54
